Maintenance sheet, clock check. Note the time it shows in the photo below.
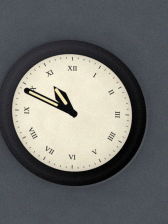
10:49
